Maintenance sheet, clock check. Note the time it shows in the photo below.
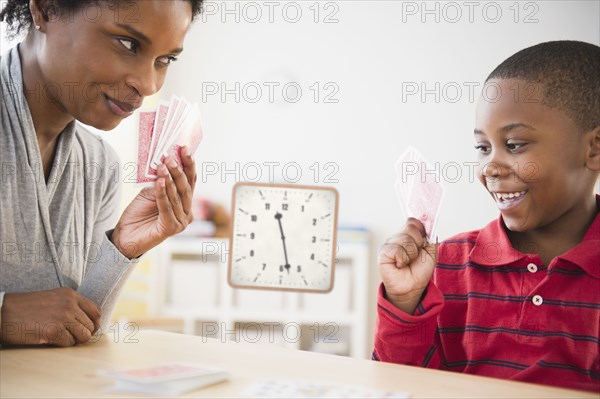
11:28
